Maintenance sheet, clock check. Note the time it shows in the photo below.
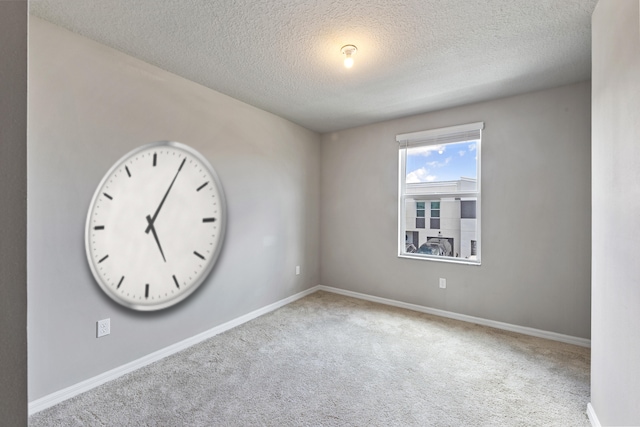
5:05
